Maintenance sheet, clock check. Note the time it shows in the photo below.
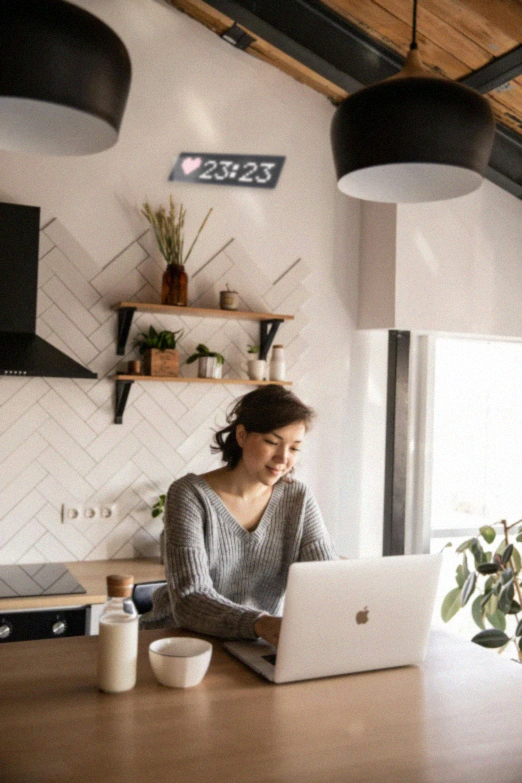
23:23
